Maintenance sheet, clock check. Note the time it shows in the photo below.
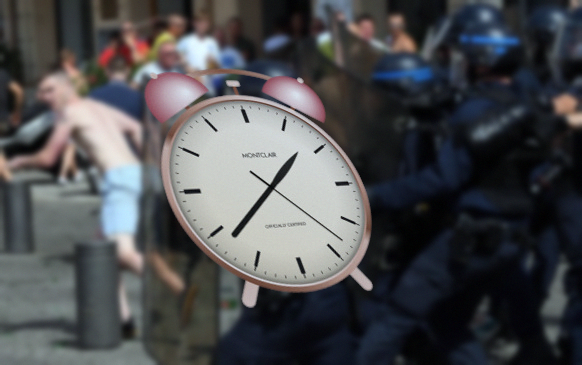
1:38:23
